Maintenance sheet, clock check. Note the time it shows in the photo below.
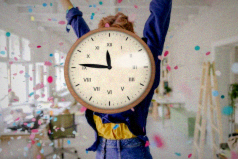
11:46
